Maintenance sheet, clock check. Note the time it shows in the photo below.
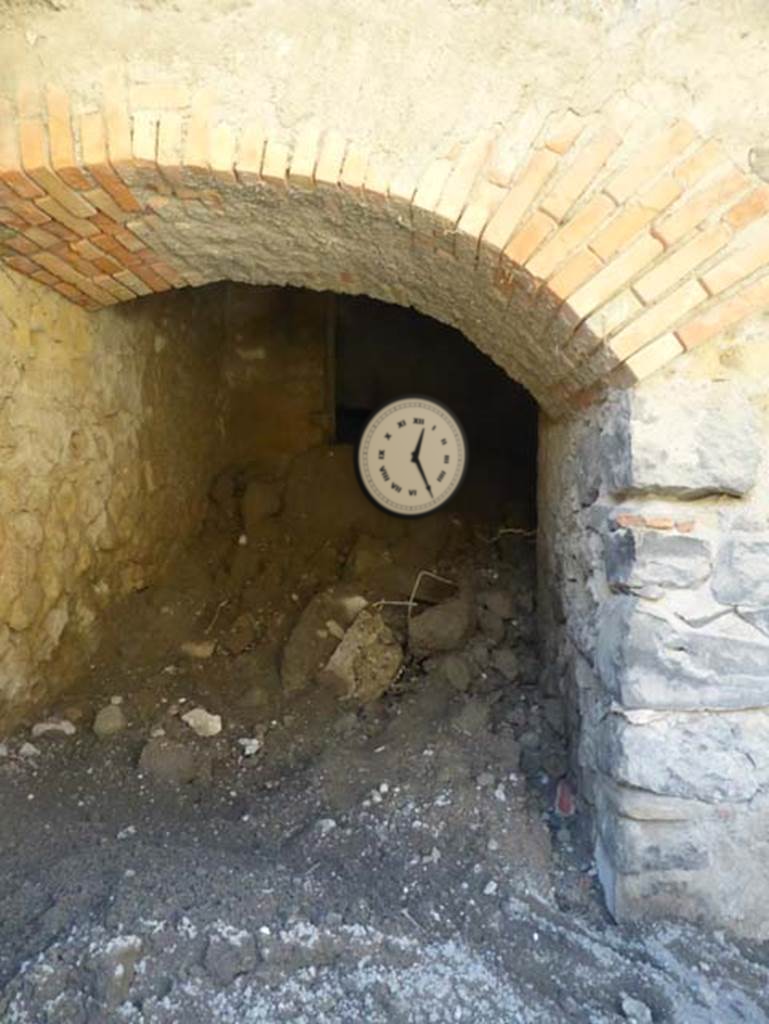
12:25
